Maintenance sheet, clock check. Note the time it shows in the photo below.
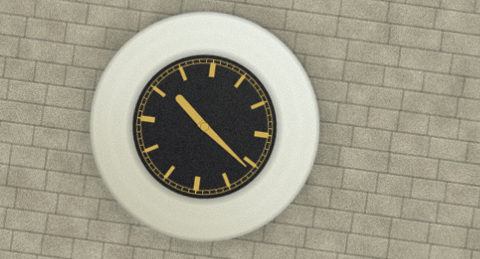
10:21
